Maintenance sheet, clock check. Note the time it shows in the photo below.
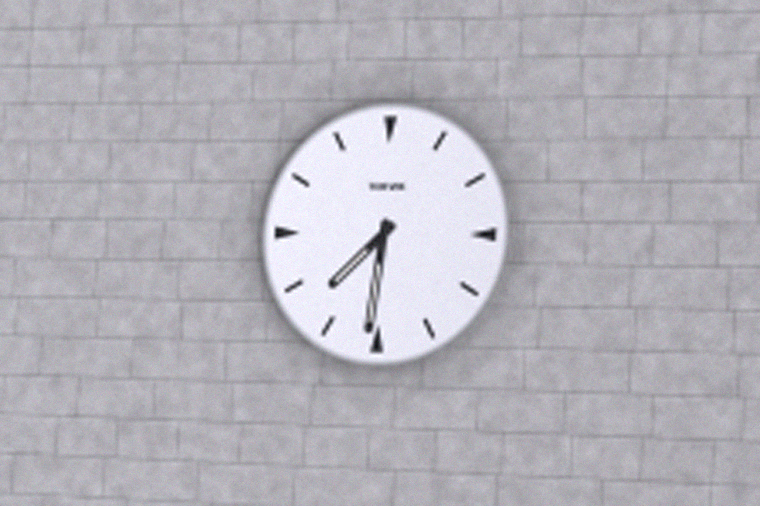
7:31
